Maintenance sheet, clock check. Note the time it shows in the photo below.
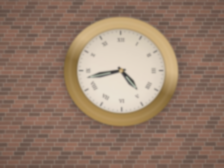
4:43
